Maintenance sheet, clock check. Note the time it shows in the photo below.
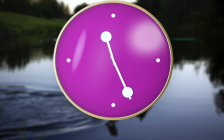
11:26
